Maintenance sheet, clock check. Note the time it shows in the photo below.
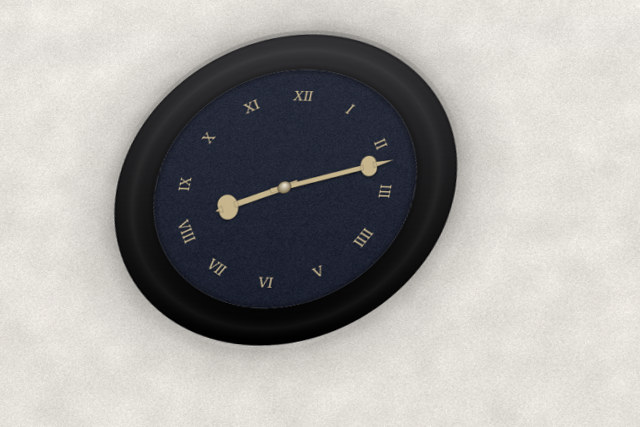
8:12
